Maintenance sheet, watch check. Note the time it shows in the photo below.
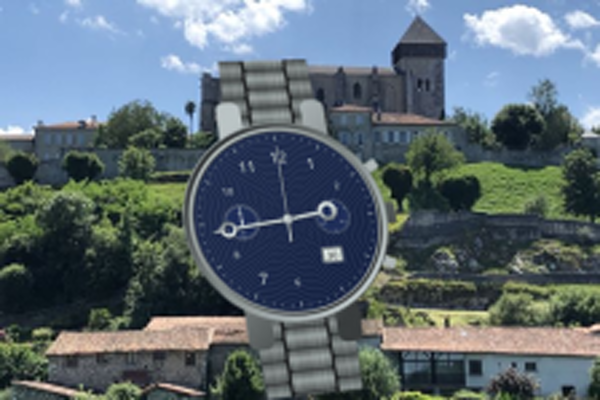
2:44
